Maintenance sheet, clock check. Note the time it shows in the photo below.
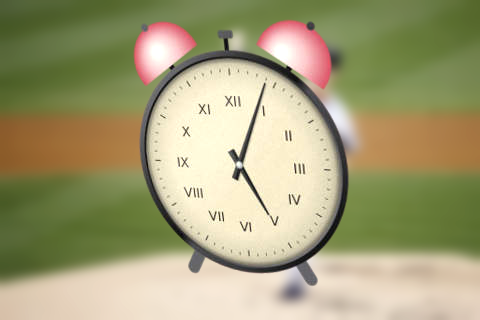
5:04
